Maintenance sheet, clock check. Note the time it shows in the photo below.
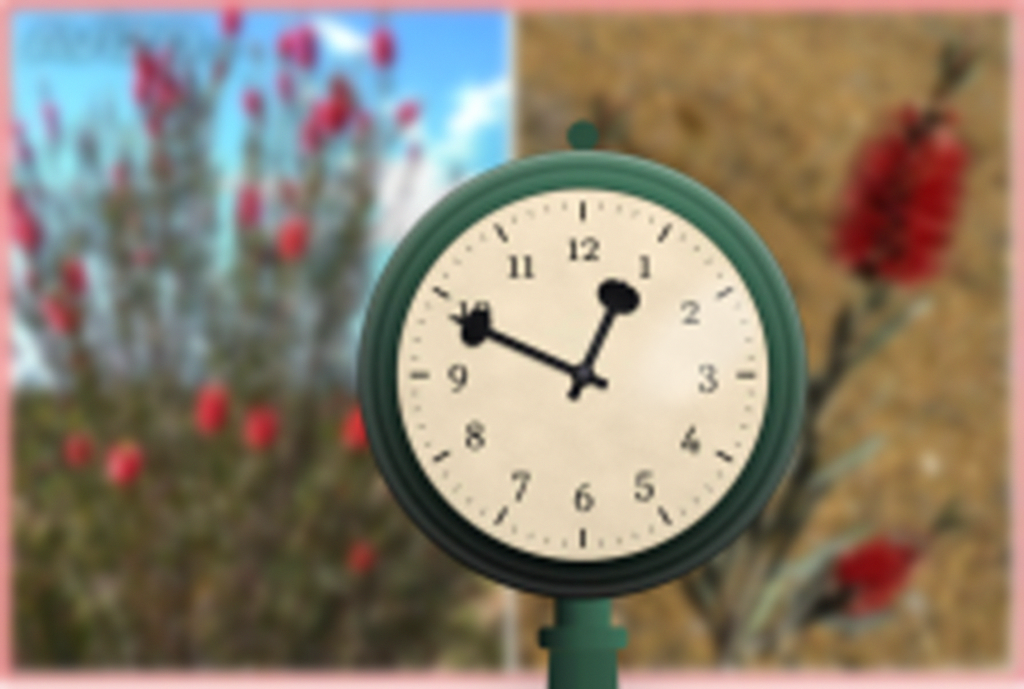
12:49
